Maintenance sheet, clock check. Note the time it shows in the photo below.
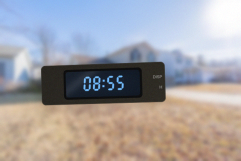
8:55
